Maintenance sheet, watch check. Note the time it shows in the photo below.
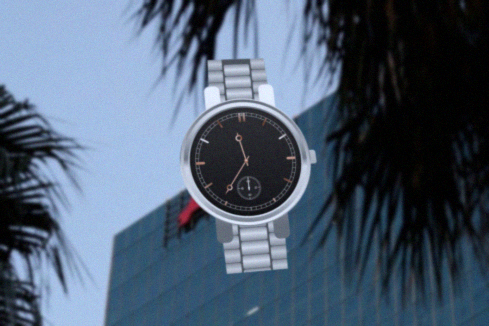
11:36
